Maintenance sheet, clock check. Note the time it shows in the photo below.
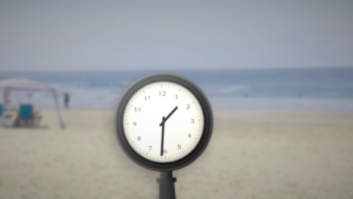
1:31
